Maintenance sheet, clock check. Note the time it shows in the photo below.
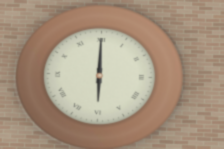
6:00
